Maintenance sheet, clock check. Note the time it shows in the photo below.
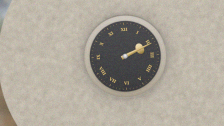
2:11
